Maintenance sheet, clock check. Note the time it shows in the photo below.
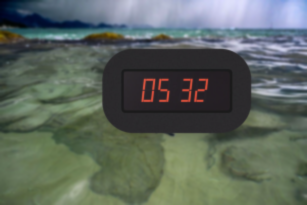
5:32
